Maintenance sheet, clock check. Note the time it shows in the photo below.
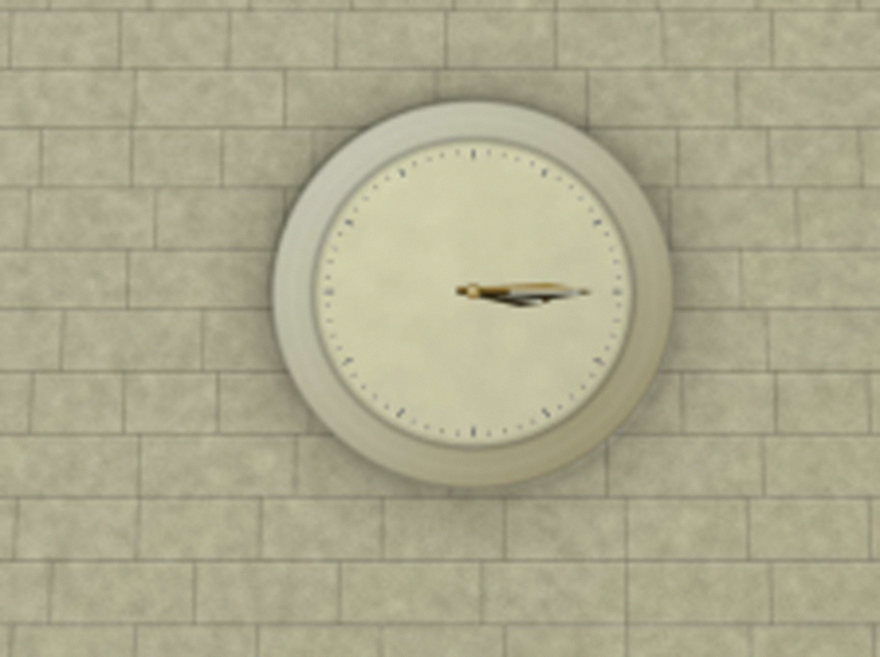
3:15
